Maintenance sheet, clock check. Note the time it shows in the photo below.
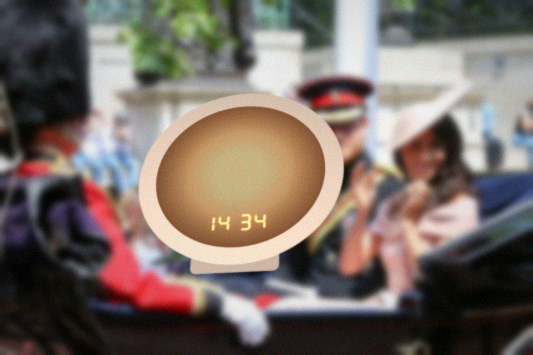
14:34
